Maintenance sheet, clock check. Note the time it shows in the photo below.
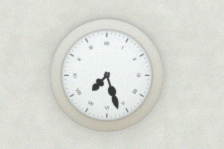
7:27
